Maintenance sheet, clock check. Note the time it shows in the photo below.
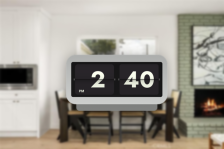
2:40
